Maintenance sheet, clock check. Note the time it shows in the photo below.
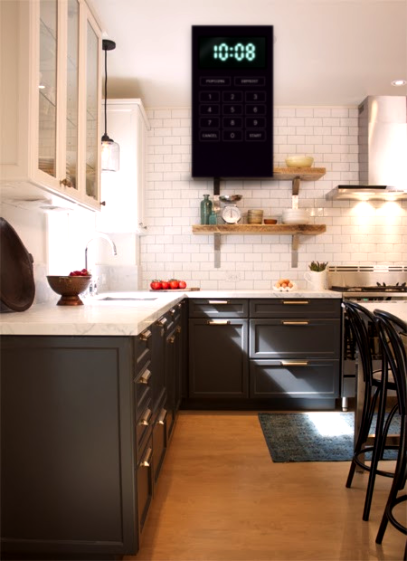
10:08
